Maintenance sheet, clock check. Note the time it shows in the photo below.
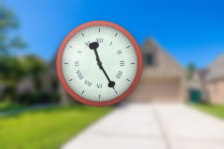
11:25
